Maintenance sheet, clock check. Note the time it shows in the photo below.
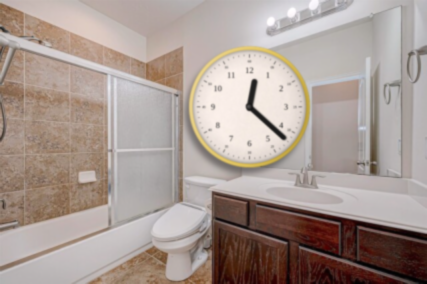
12:22
